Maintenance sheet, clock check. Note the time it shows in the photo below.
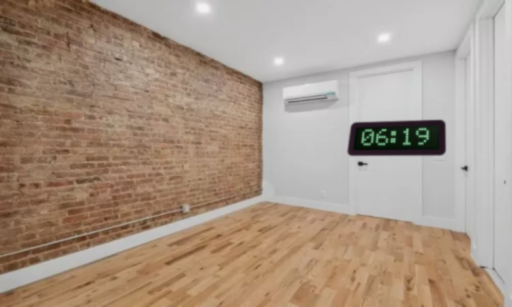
6:19
